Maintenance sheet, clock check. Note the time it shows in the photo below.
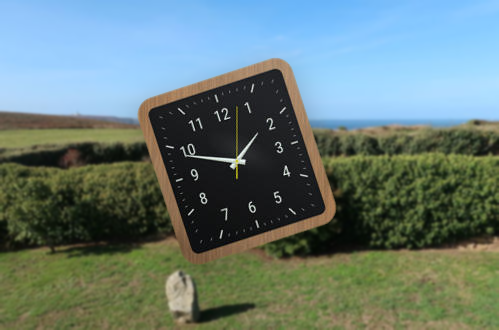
1:49:03
